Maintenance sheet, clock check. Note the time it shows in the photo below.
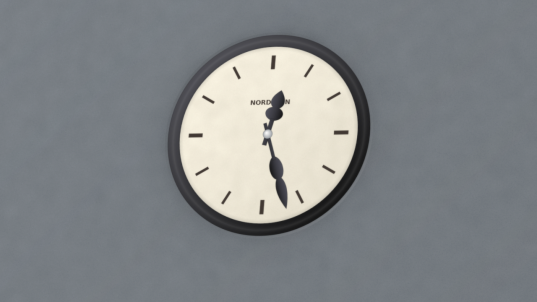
12:27
